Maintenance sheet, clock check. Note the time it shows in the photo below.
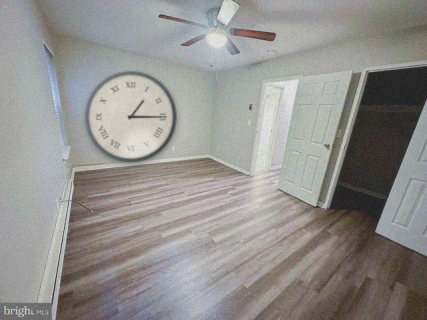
1:15
